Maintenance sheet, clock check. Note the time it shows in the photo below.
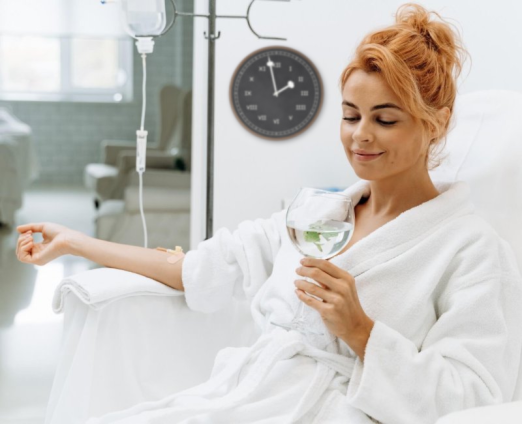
1:58
